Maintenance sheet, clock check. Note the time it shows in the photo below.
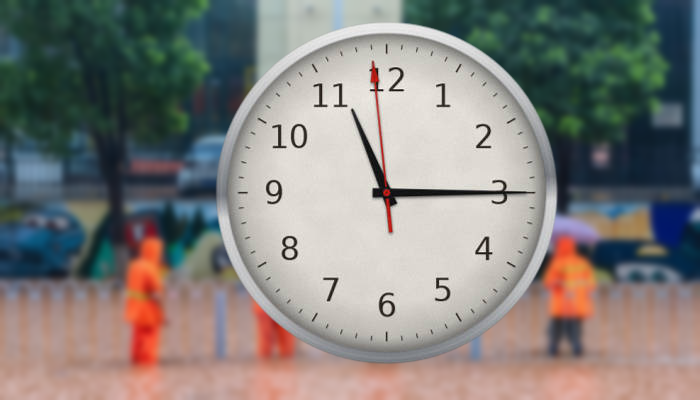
11:14:59
